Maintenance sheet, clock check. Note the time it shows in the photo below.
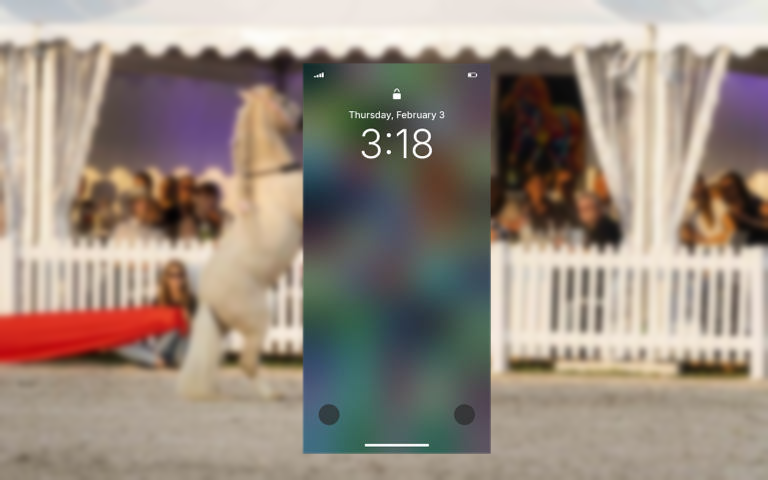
3:18
